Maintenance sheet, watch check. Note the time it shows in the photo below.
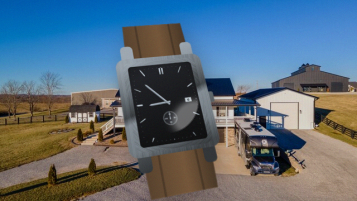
8:53
